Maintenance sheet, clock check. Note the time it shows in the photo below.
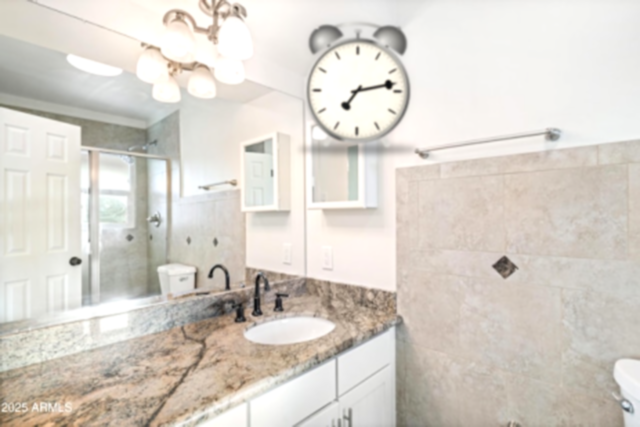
7:13
